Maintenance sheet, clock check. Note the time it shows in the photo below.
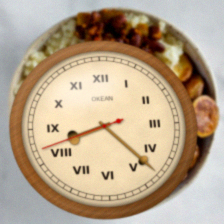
8:22:42
